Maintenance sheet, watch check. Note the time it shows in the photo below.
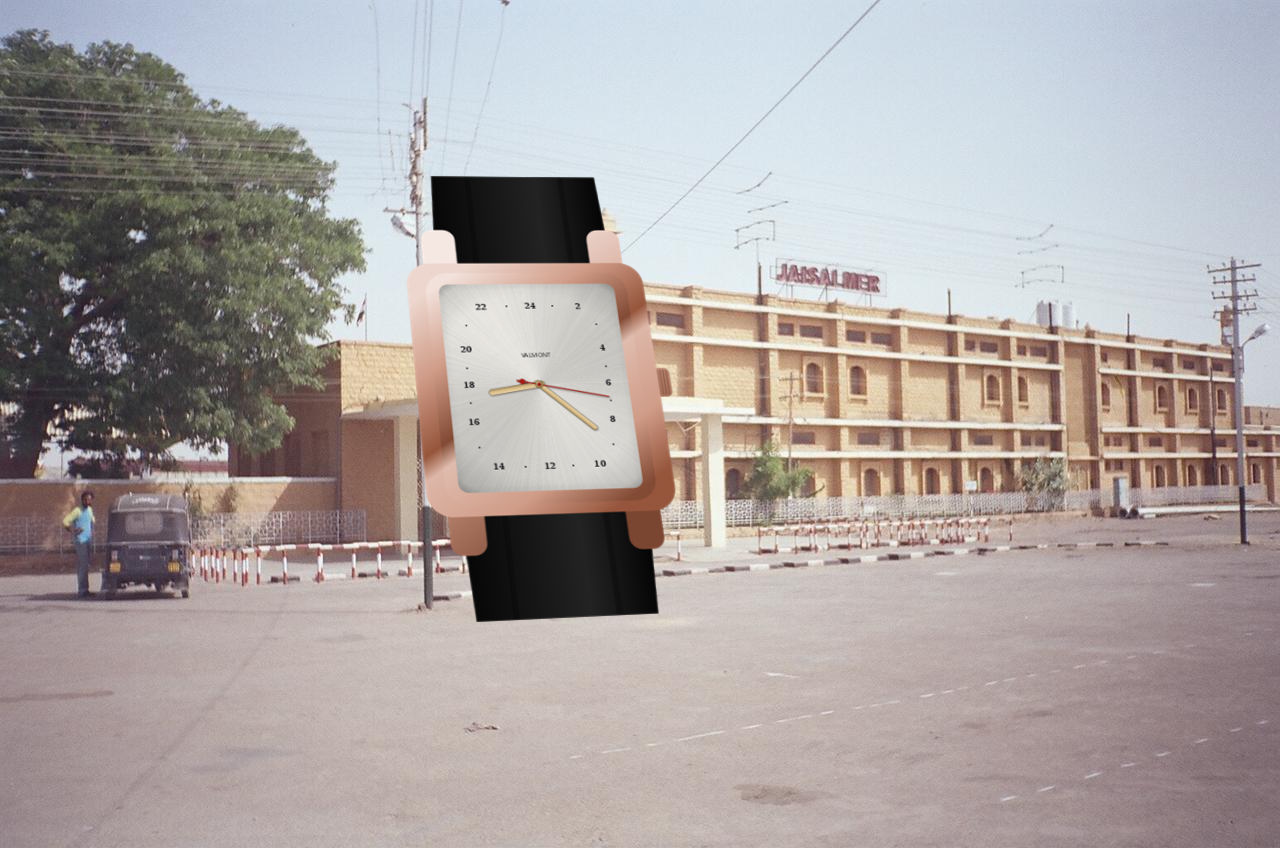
17:22:17
